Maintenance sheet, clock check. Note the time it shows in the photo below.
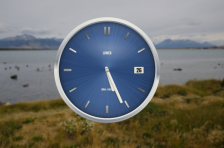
5:26
